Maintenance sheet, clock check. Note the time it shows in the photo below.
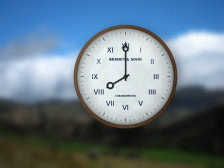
8:00
